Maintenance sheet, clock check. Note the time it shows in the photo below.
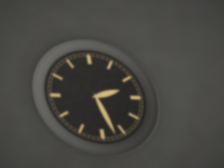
2:27
